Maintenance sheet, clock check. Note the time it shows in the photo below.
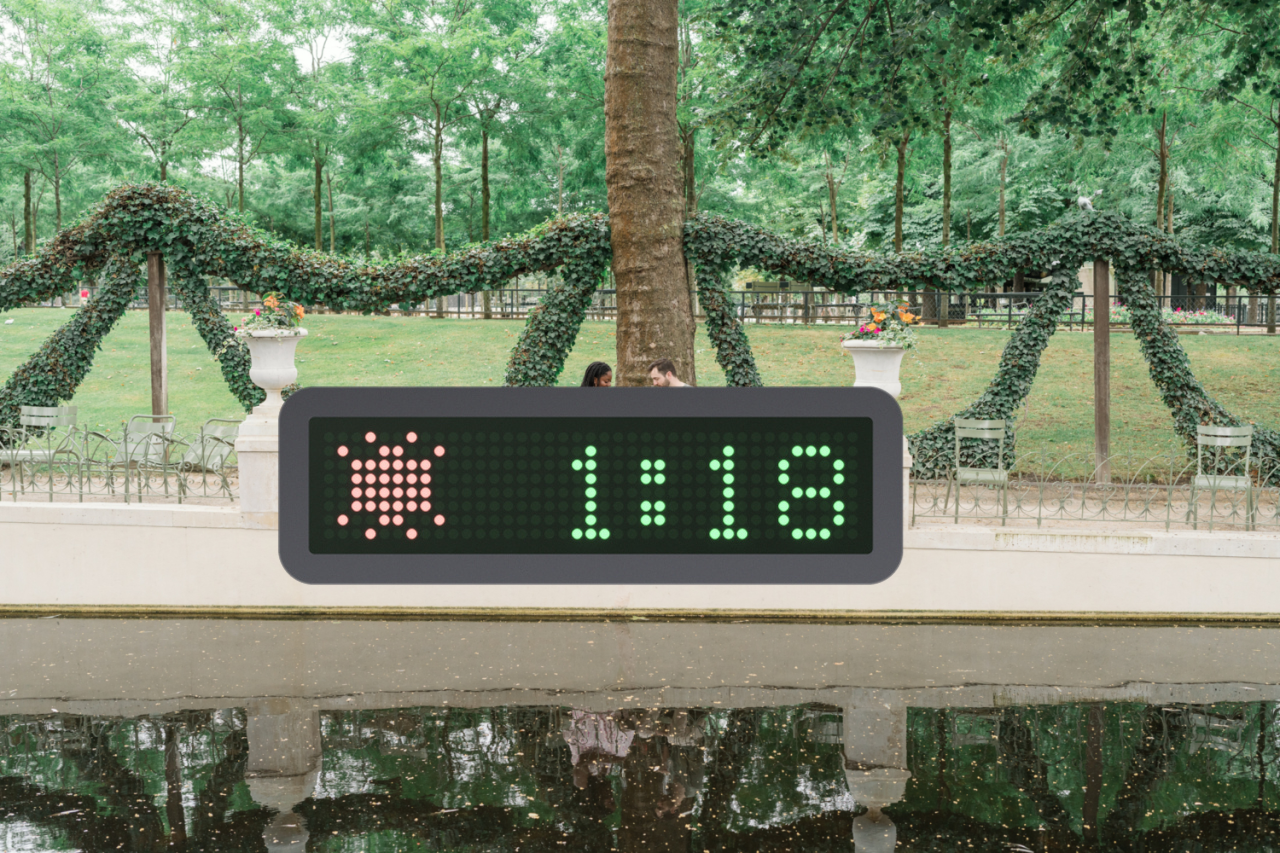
1:18
